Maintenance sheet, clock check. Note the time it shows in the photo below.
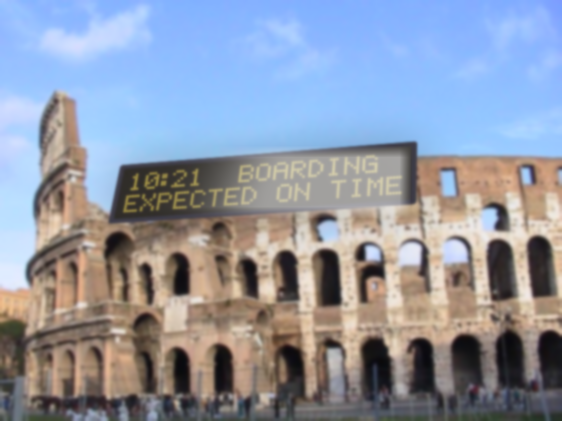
10:21
